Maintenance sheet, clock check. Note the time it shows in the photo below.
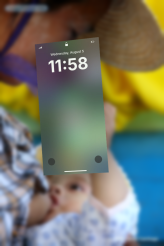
11:58
